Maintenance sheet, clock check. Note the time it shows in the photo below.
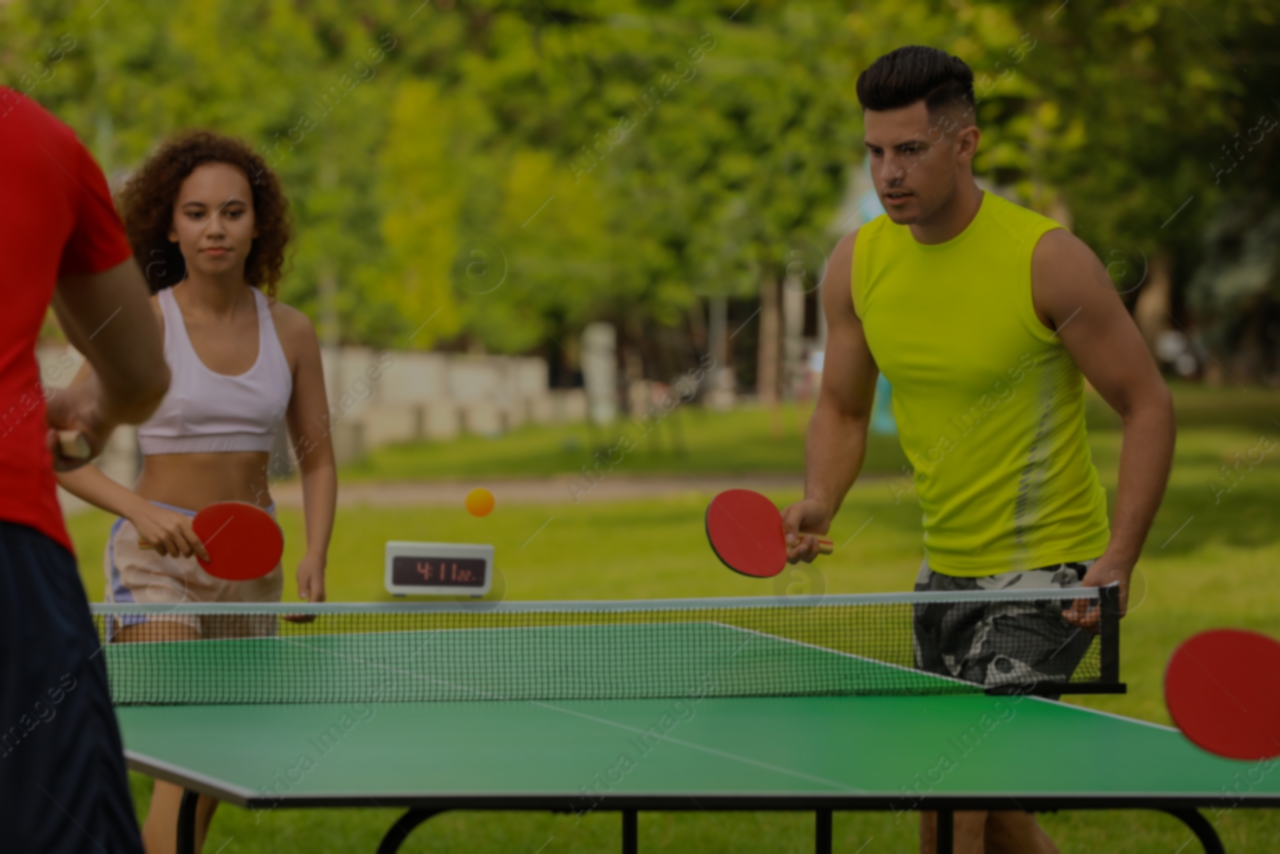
4:11
